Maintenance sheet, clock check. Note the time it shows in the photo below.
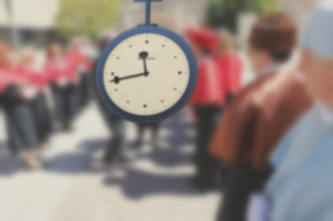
11:43
